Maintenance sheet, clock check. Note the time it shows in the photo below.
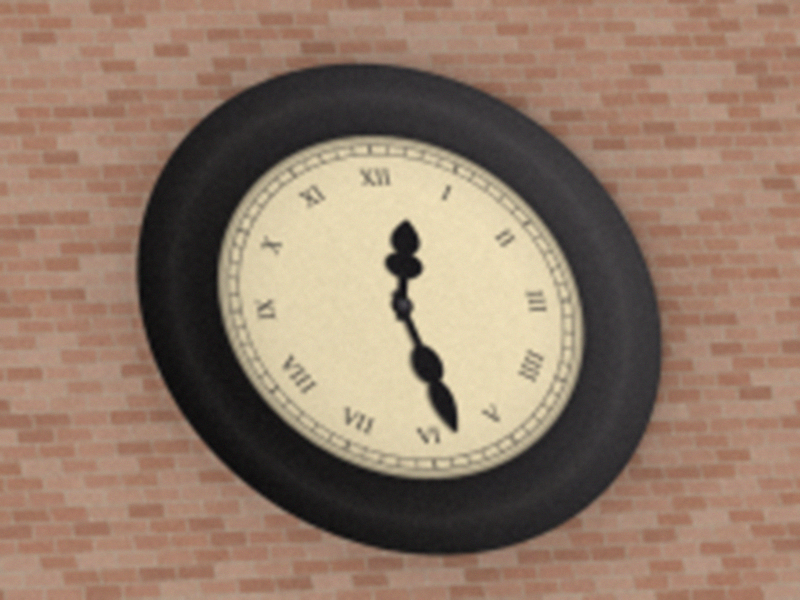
12:28
